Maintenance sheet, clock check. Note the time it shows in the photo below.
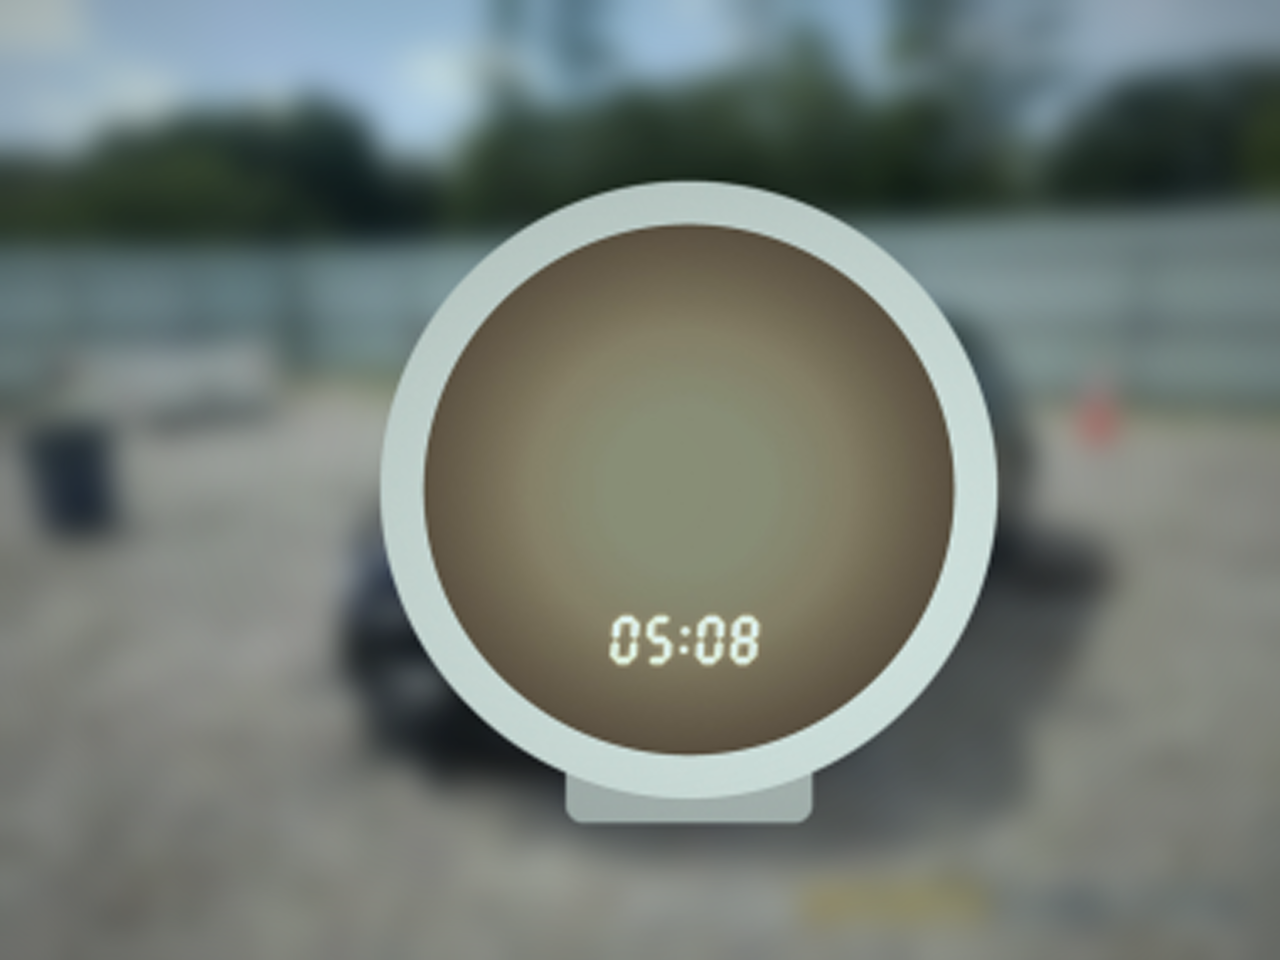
5:08
